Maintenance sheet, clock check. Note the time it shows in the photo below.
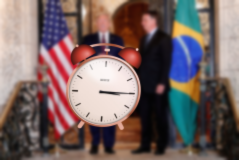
3:15
